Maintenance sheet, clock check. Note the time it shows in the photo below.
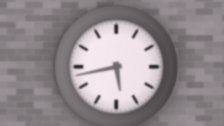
5:43
